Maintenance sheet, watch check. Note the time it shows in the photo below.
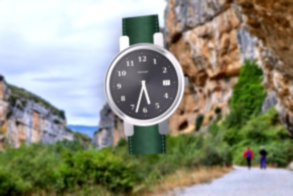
5:33
